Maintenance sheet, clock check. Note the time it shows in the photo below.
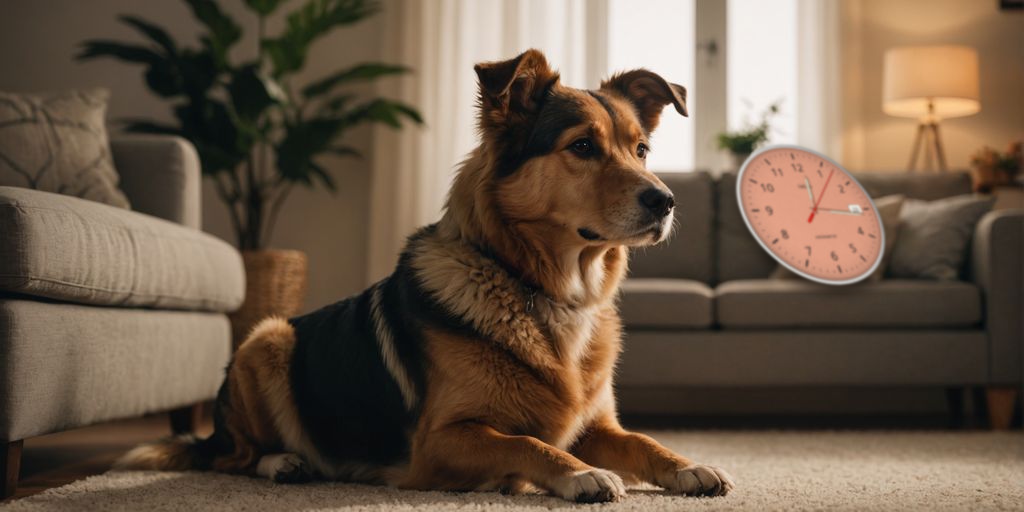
12:16:07
